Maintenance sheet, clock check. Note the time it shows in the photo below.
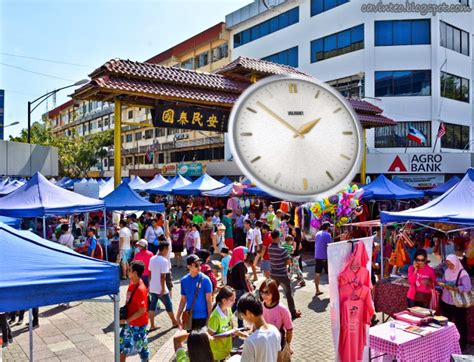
1:52
